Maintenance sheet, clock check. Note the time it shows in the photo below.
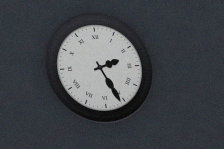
2:26
